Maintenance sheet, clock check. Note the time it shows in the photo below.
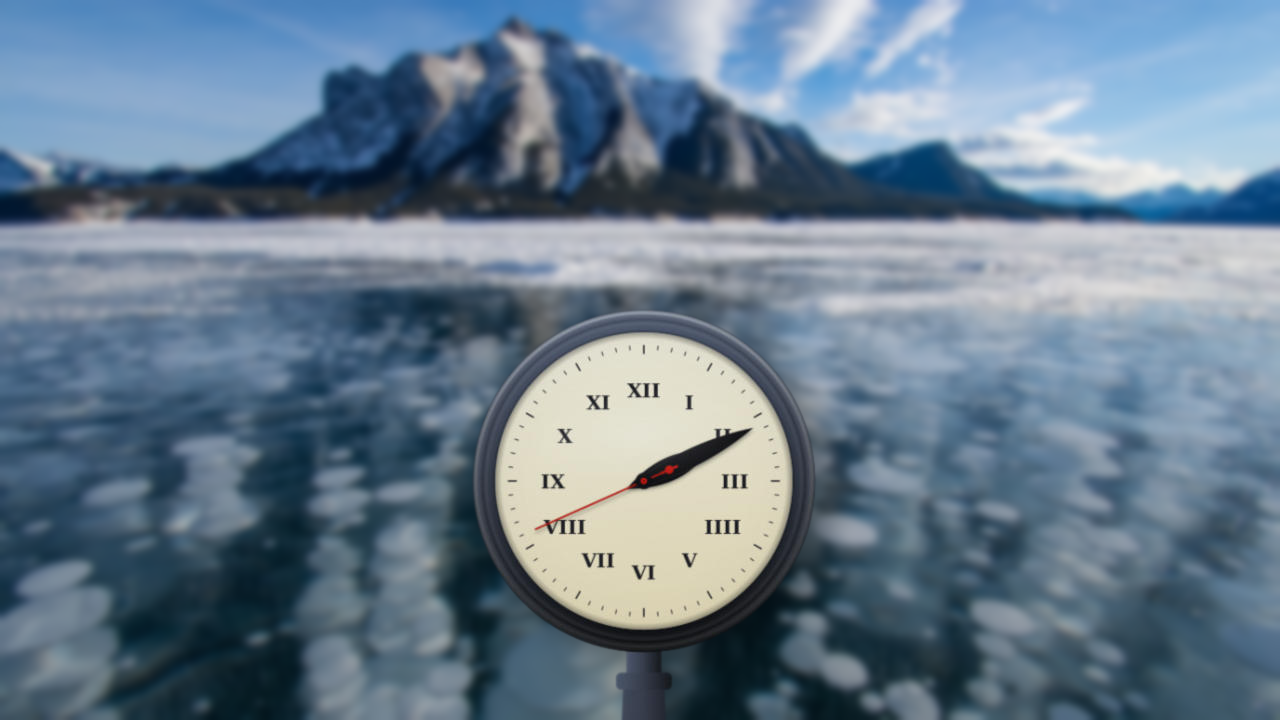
2:10:41
